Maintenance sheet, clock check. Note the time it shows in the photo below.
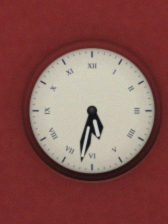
5:32
